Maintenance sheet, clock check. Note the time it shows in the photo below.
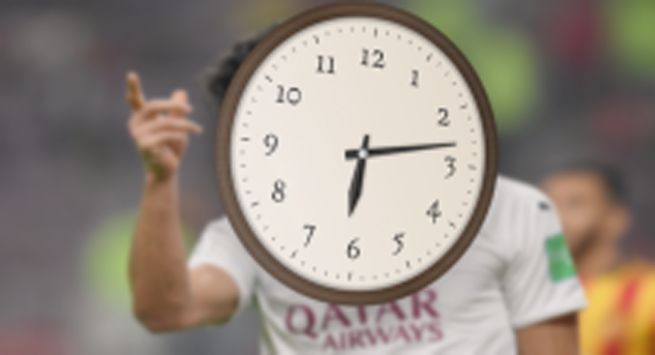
6:13
